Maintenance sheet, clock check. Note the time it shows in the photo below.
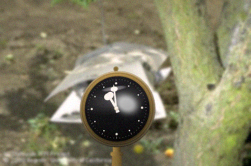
10:59
